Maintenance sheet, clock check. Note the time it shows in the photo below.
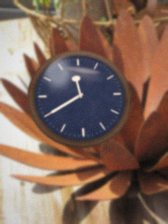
11:40
